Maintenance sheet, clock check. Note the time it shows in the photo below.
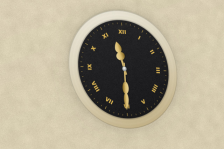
11:30
